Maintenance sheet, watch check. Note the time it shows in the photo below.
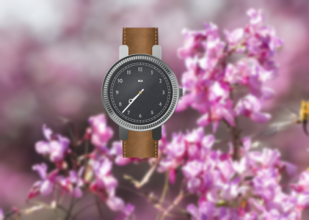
7:37
